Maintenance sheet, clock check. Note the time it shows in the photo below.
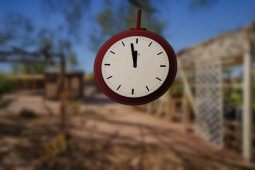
11:58
